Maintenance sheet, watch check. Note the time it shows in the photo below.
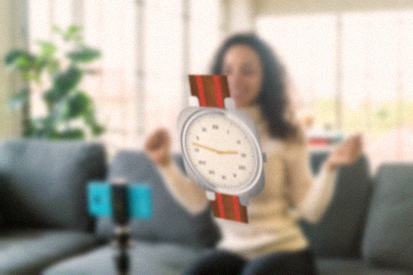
2:47
